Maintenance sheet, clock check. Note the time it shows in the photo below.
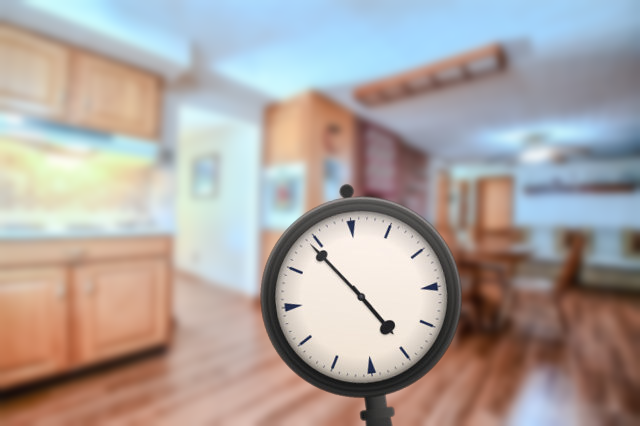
4:54
